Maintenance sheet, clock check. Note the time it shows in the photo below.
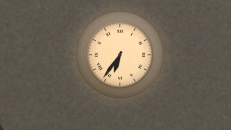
6:36
